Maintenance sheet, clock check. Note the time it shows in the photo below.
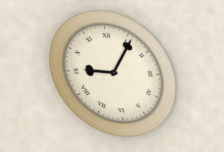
9:06
